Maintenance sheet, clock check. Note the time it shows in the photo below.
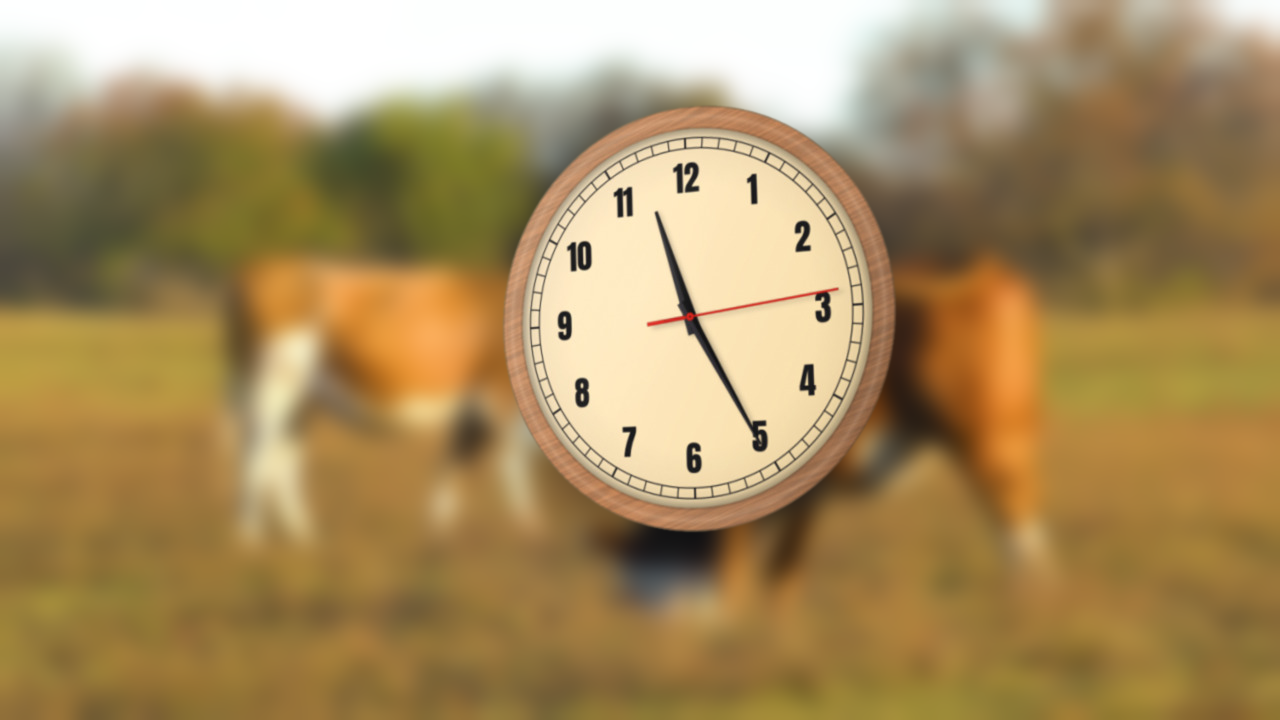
11:25:14
